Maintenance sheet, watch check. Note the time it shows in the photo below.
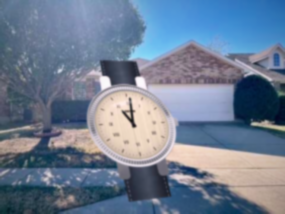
11:01
